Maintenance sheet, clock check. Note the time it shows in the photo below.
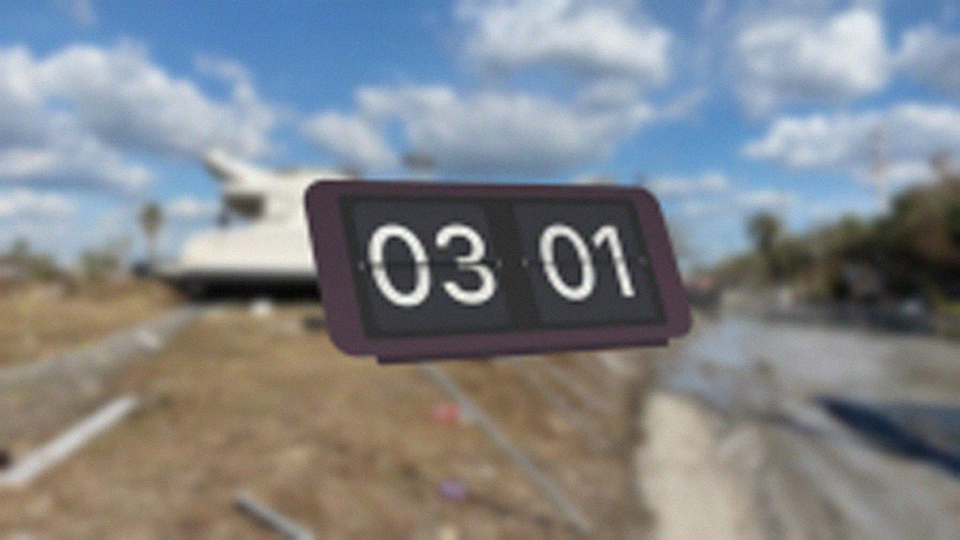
3:01
